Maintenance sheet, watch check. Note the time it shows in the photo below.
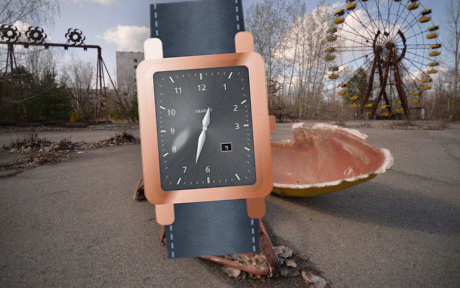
12:33
